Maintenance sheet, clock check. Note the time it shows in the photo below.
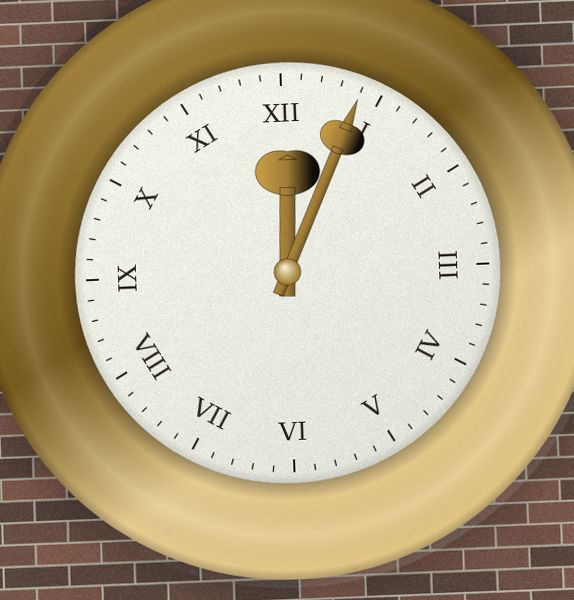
12:04
